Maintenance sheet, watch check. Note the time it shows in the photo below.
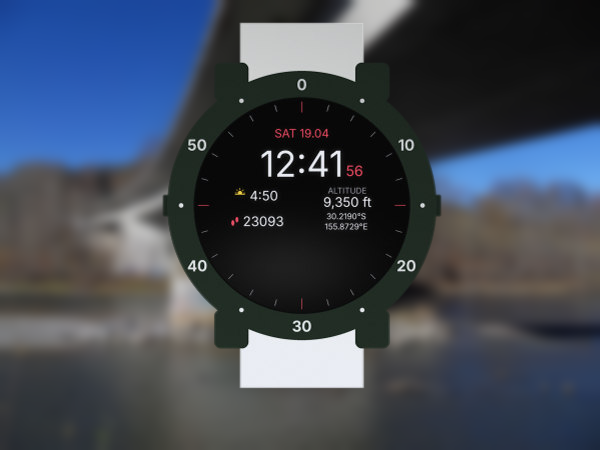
12:41:56
